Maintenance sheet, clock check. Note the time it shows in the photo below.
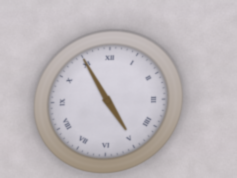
4:55
